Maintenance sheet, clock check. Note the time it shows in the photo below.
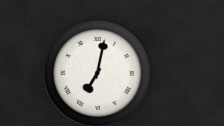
7:02
